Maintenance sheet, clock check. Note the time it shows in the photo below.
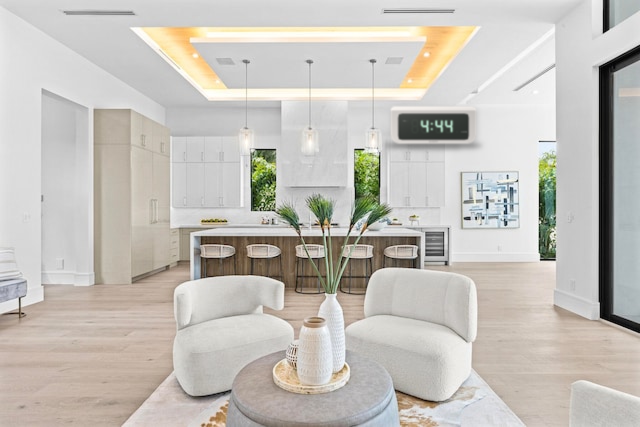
4:44
